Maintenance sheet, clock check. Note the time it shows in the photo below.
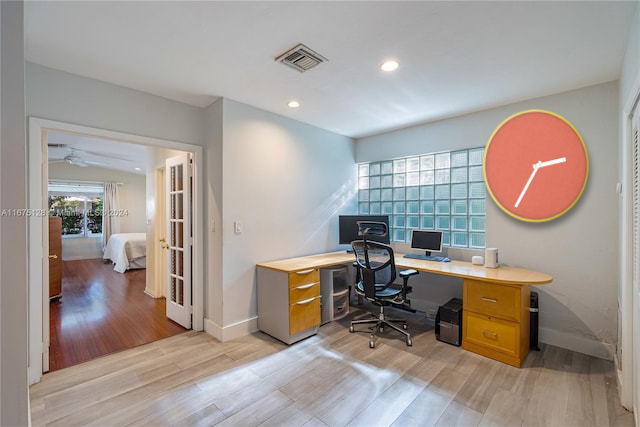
2:35
